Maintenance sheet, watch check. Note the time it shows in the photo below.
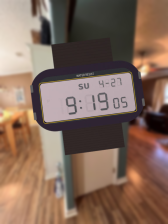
9:19:05
